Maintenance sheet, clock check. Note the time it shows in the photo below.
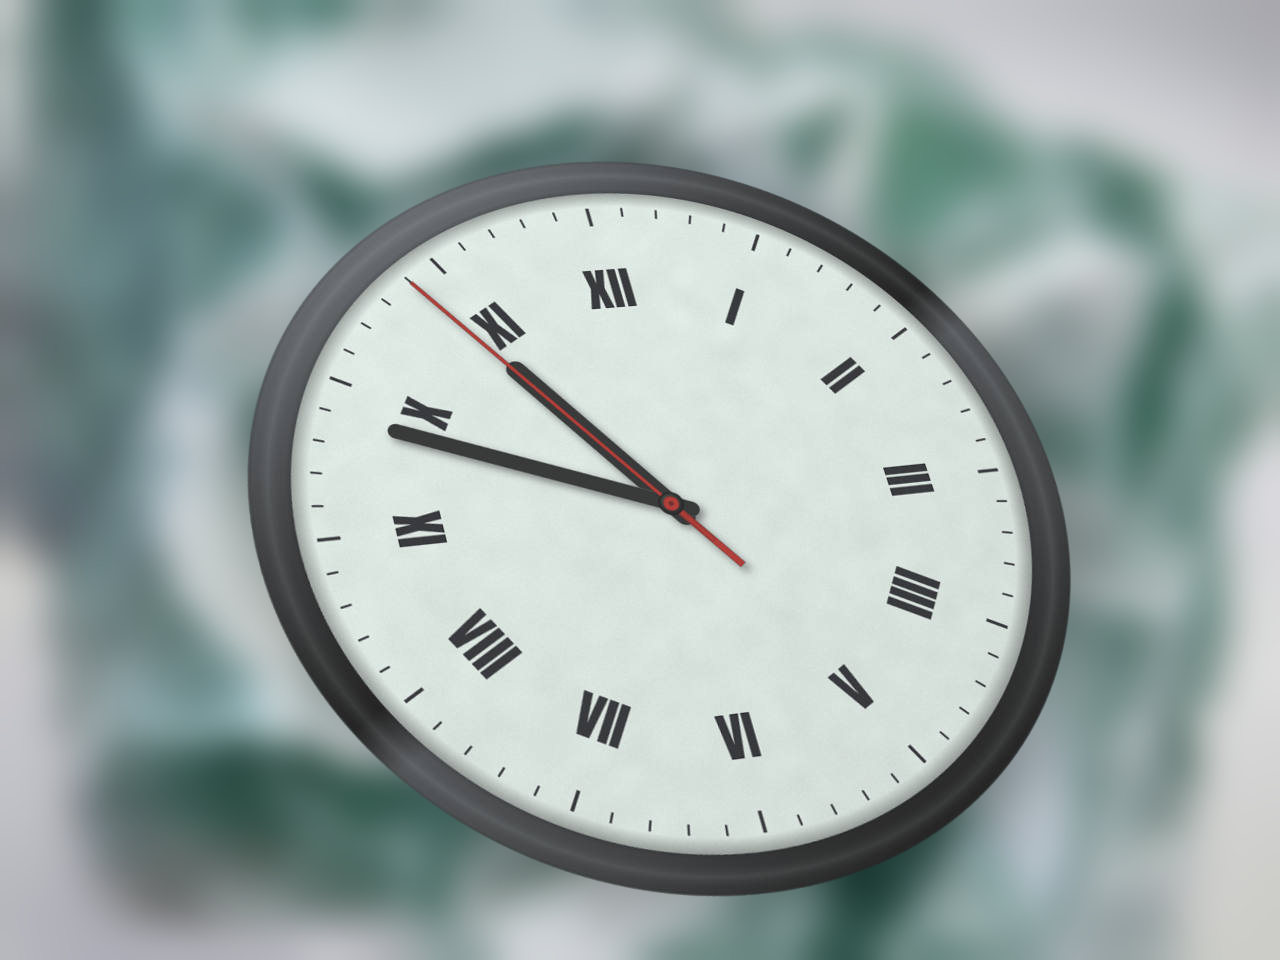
10:48:54
